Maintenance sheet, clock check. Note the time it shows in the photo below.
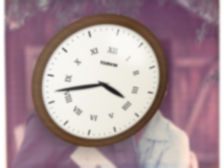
3:42
